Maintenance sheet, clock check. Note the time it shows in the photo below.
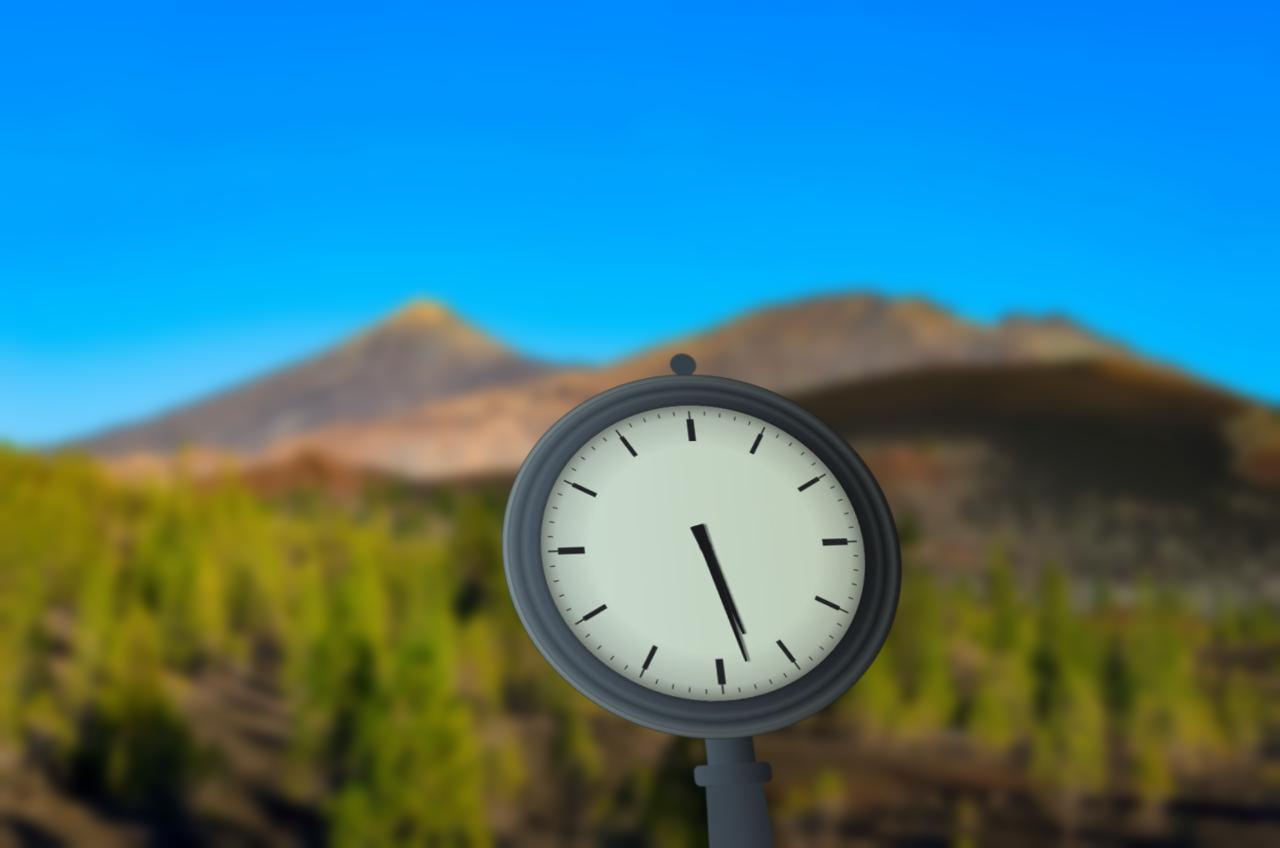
5:28
